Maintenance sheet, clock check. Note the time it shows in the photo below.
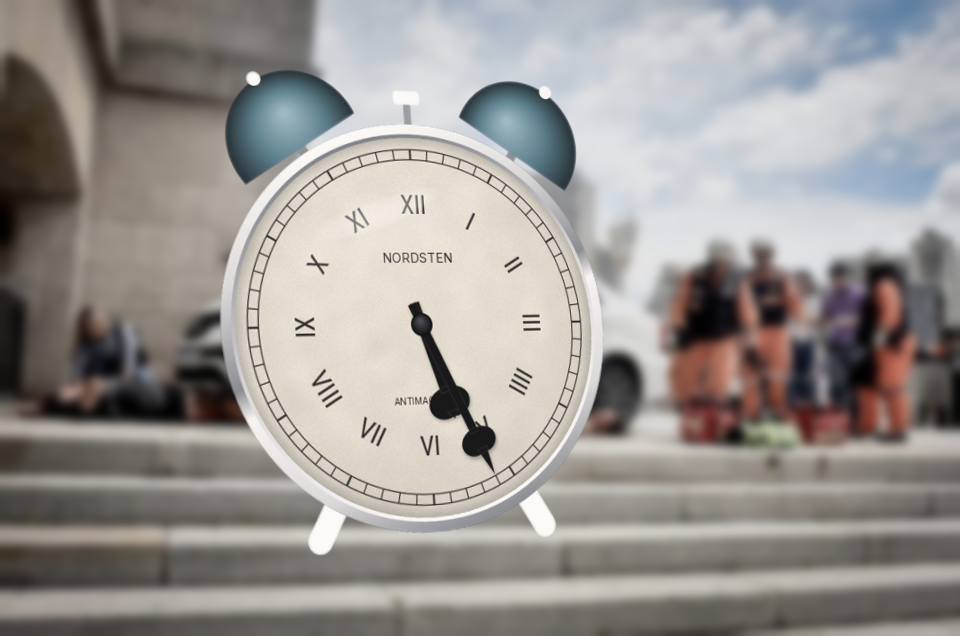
5:26
